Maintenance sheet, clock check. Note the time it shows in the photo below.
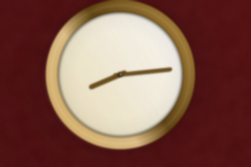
8:14
